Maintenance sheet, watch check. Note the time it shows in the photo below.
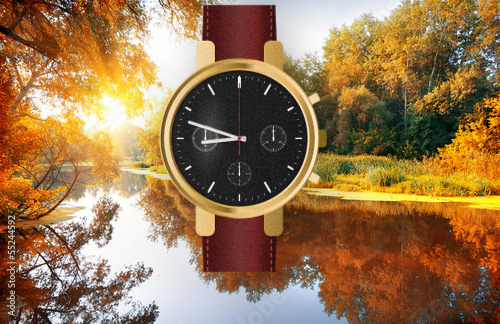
8:48
